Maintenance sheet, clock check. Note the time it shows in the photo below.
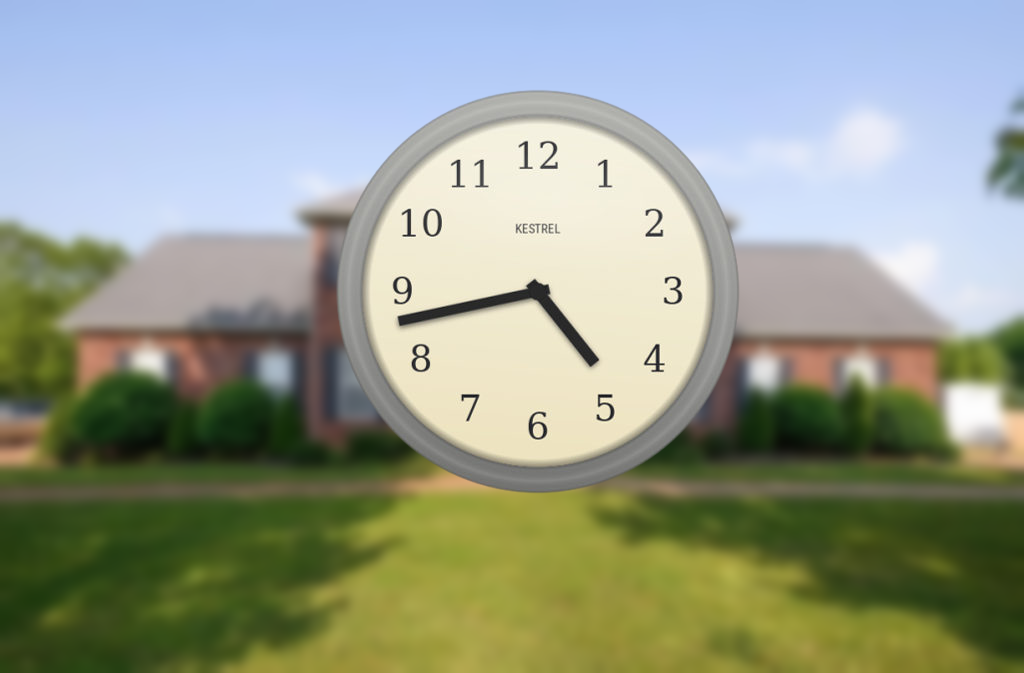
4:43
